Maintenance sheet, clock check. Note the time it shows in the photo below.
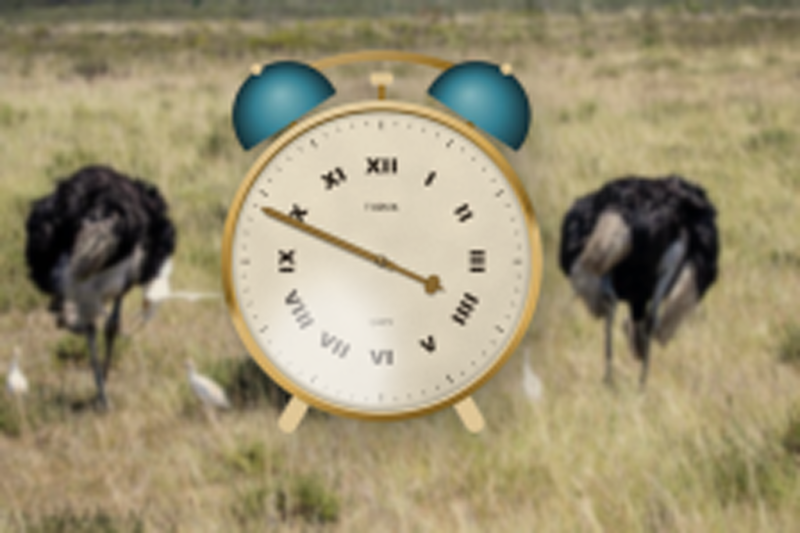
3:49
